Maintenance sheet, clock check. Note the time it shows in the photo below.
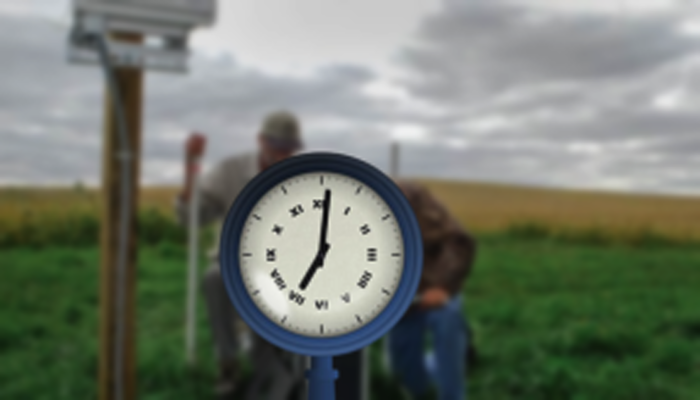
7:01
